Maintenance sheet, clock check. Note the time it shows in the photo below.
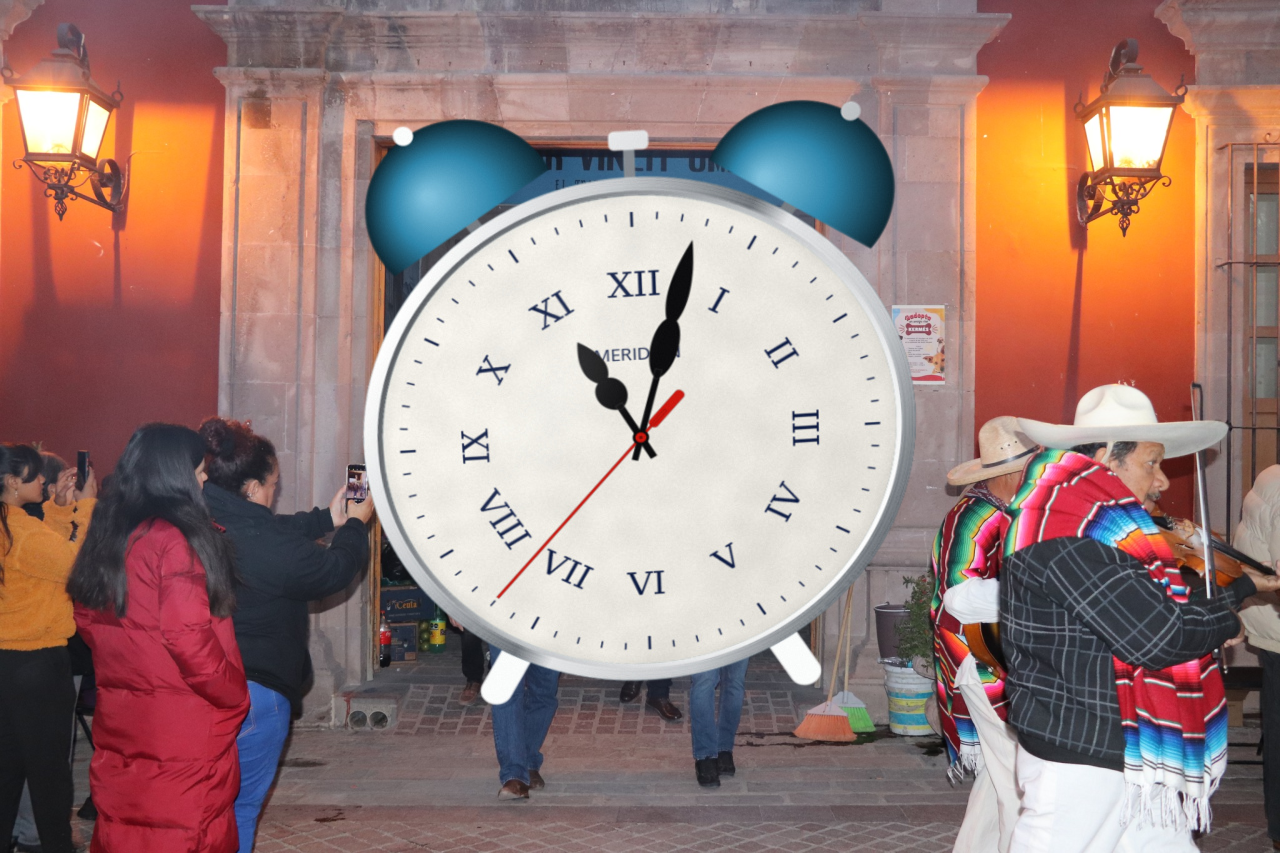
11:02:37
